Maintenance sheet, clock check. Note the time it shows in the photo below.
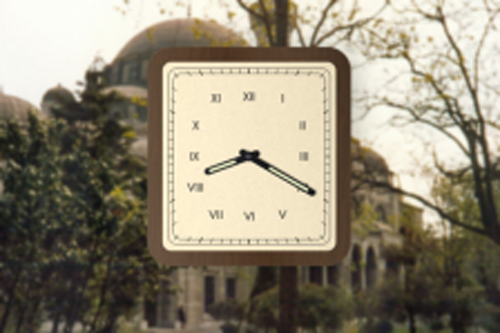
8:20
